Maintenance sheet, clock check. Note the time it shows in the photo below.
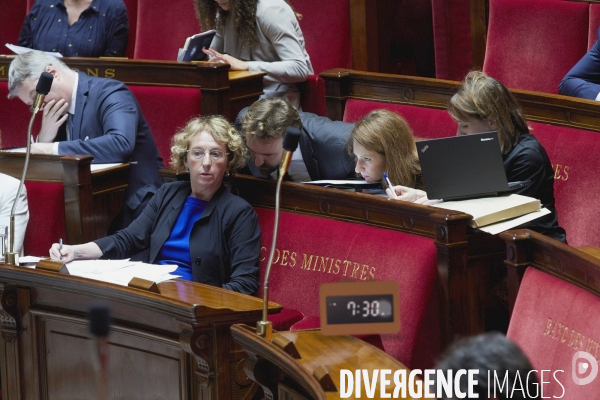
7:30
